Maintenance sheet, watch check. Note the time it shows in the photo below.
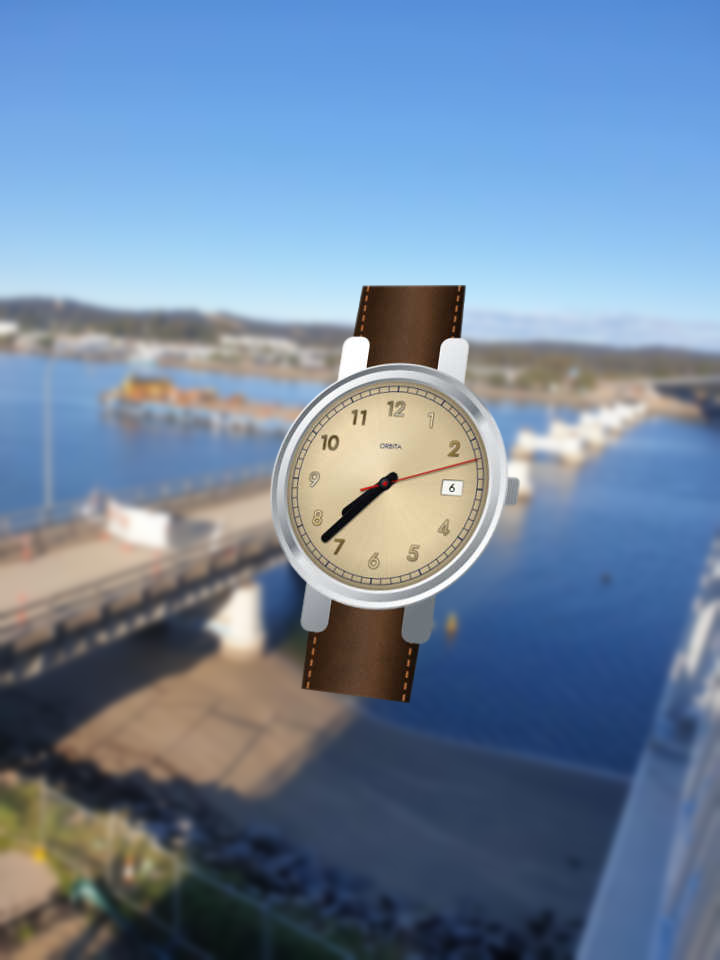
7:37:12
